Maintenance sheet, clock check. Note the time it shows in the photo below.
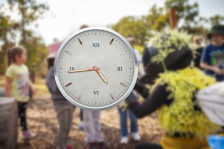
4:44
